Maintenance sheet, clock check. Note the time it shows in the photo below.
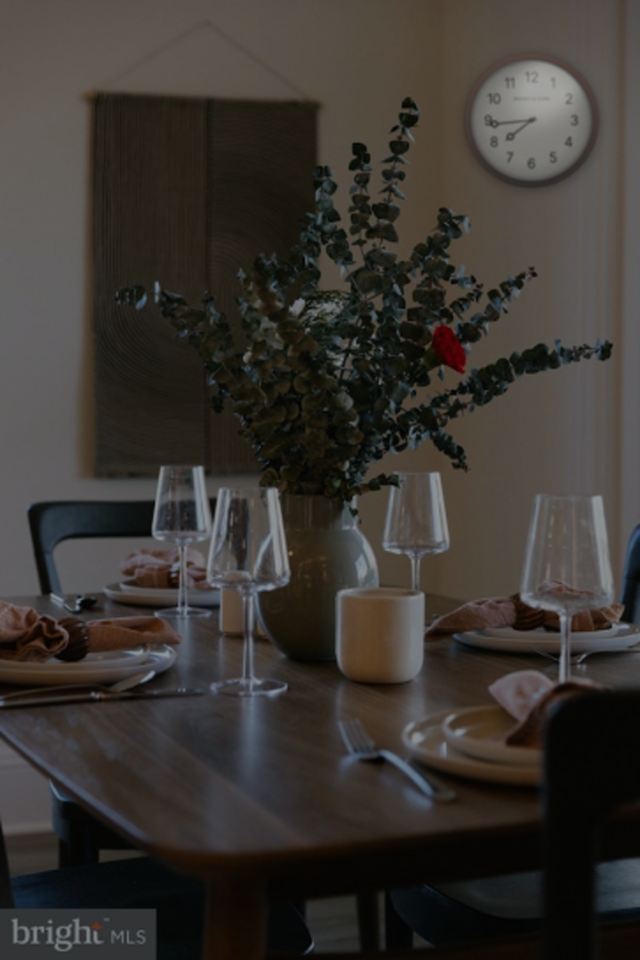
7:44
